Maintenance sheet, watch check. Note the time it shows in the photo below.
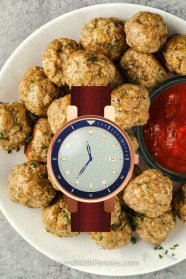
11:36
